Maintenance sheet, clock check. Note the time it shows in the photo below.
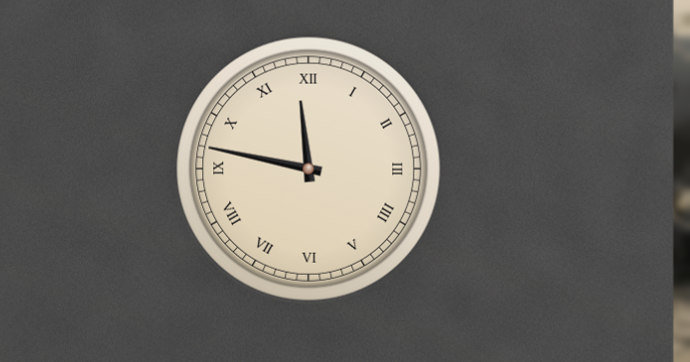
11:47
